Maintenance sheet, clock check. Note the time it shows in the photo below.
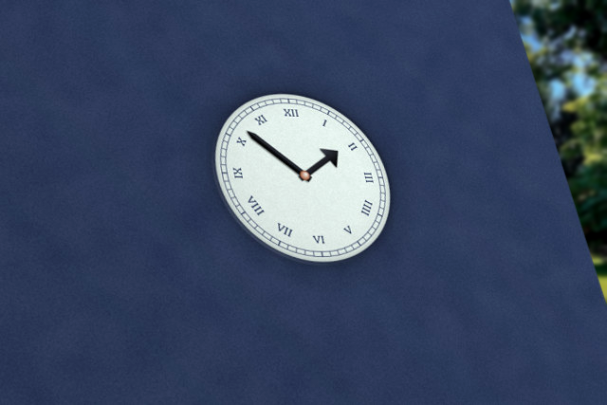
1:52
